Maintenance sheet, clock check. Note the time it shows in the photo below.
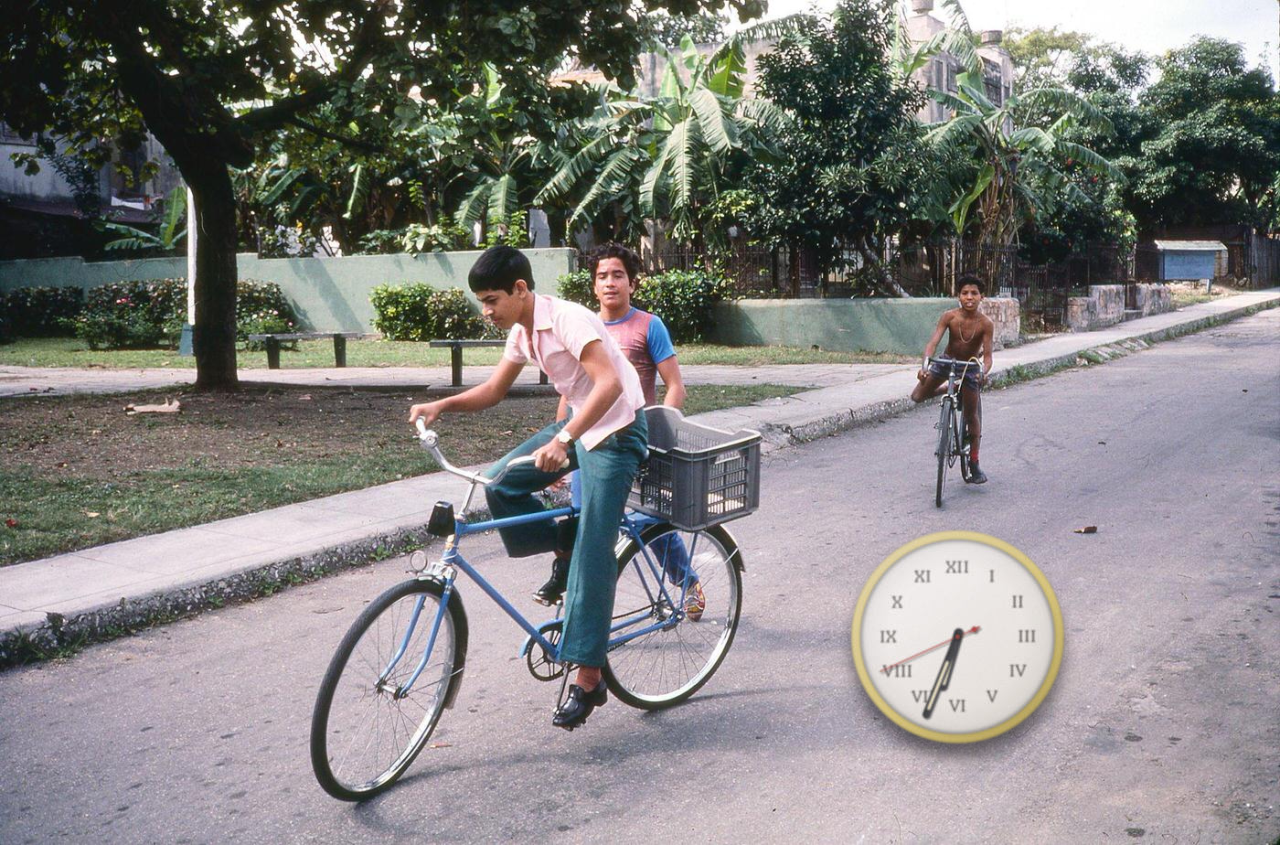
6:33:41
